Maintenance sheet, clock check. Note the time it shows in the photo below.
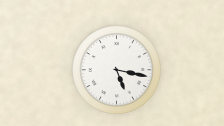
5:17
